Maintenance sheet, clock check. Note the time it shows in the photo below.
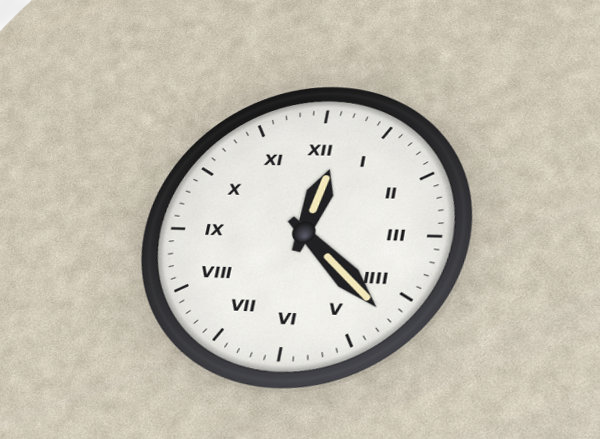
12:22
